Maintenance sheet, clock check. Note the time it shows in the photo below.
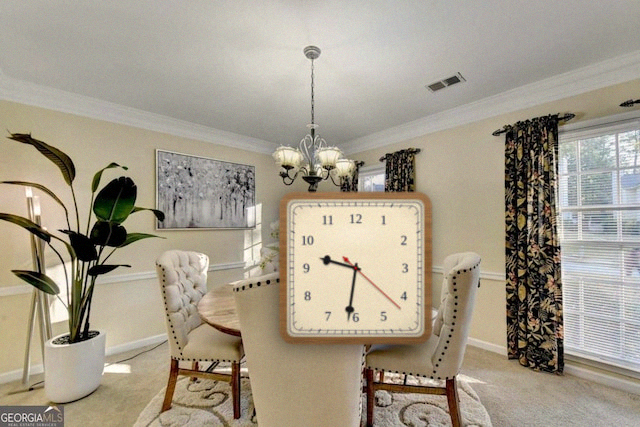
9:31:22
